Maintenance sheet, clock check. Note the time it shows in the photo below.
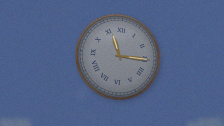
11:15
